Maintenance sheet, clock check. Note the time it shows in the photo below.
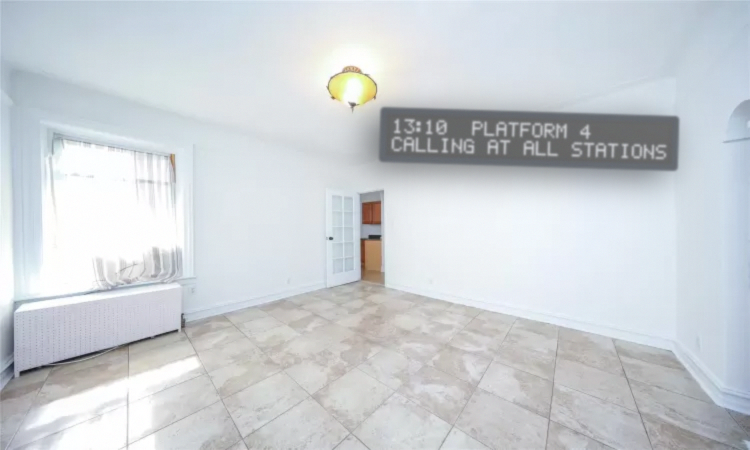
13:10
